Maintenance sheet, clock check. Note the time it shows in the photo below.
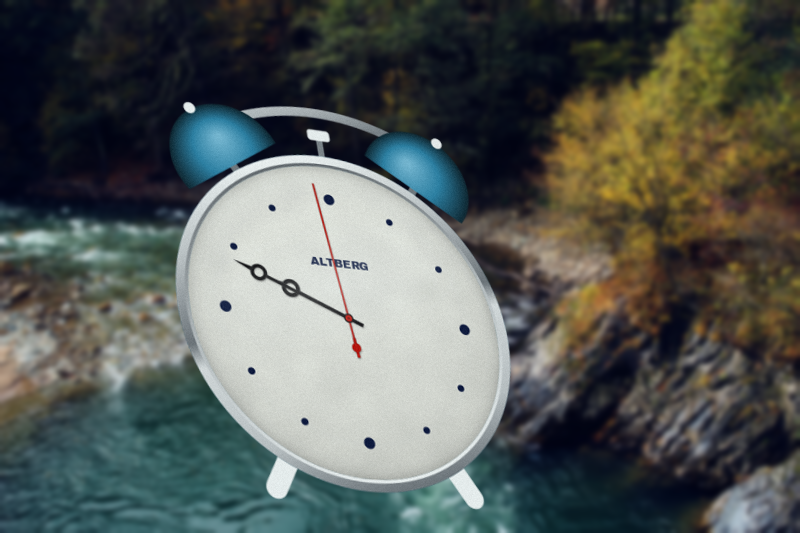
9:48:59
